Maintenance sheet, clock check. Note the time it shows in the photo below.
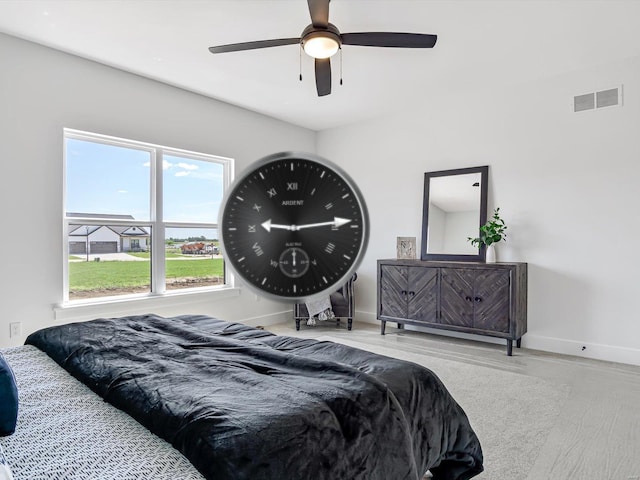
9:14
